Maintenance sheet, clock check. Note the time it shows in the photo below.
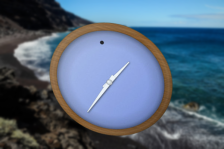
1:37
